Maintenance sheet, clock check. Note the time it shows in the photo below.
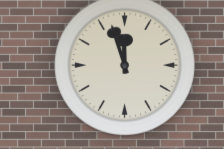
11:57
